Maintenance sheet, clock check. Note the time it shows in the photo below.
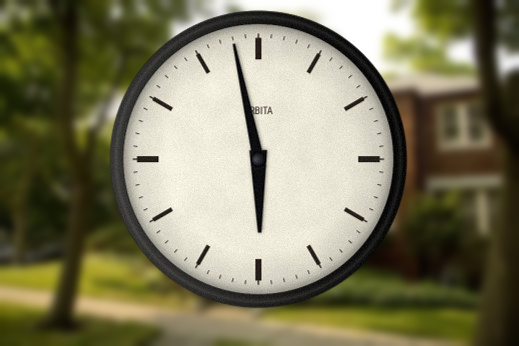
5:58
